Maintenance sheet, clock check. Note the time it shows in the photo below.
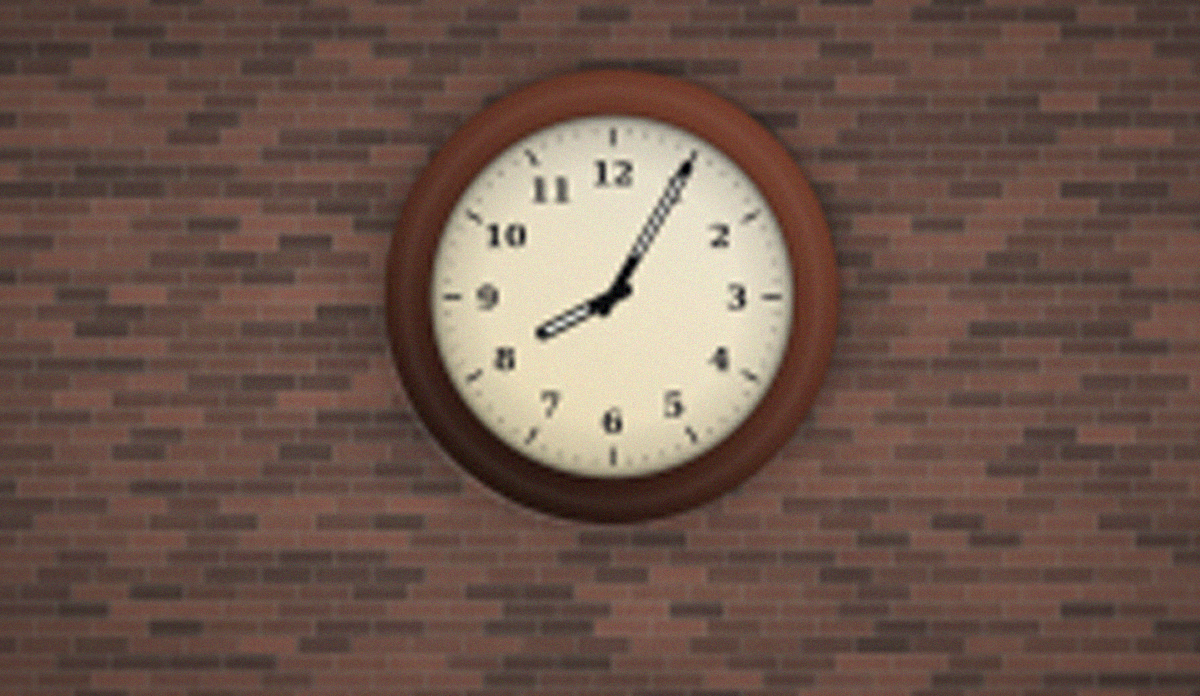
8:05
